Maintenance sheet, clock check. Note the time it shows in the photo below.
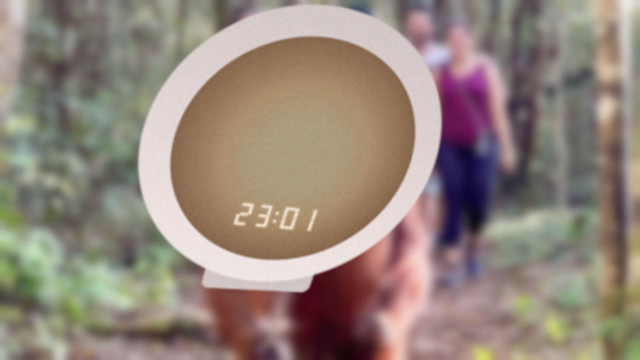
23:01
